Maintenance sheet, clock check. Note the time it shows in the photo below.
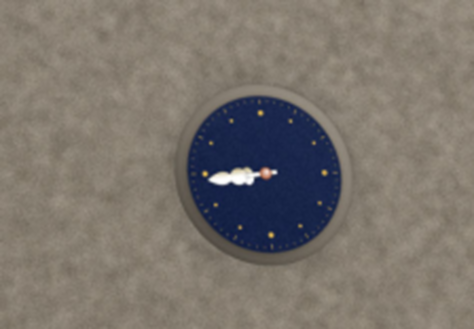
8:44
